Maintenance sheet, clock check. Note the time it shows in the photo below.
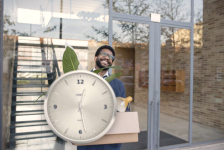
12:28
